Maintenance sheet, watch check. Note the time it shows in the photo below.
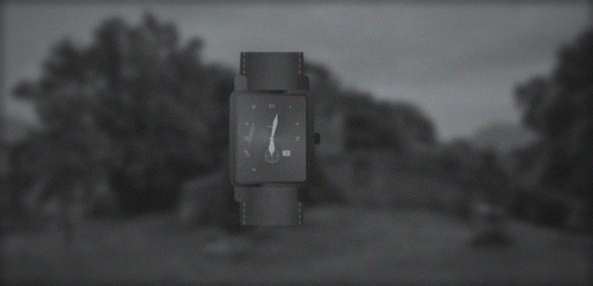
6:02
